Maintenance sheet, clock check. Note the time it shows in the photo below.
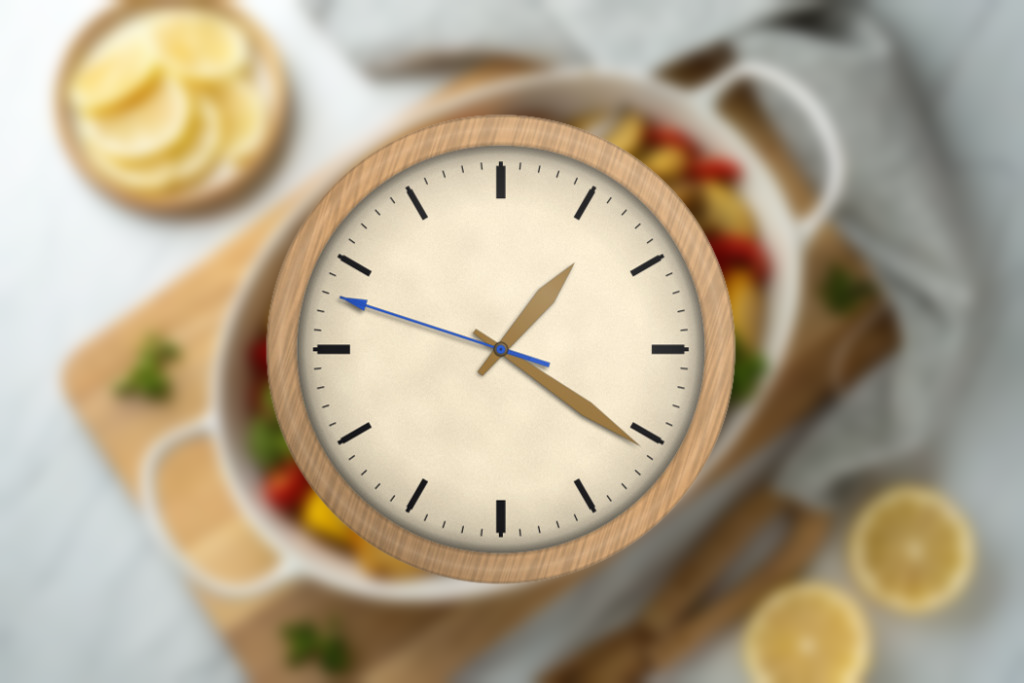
1:20:48
